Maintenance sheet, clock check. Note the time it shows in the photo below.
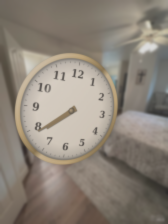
7:39
